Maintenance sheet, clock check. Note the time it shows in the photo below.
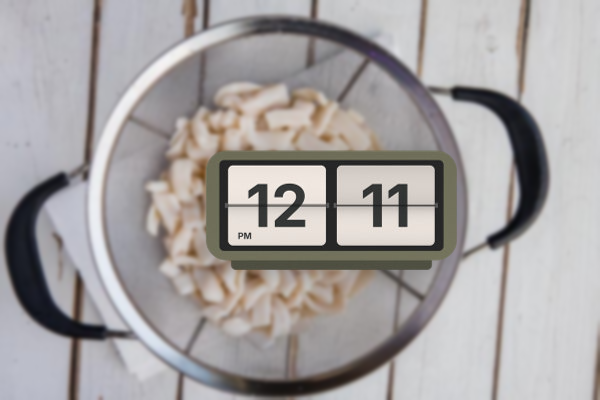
12:11
